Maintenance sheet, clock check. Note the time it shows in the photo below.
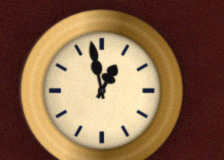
12:58
